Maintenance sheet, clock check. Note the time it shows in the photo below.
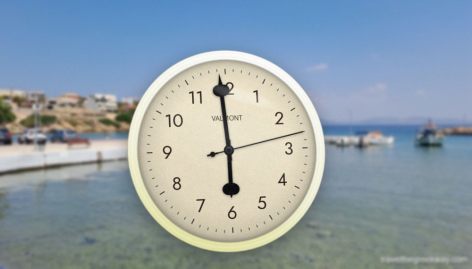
5:59:13
